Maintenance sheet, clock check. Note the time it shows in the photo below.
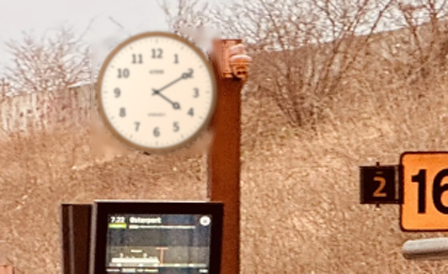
4:10
